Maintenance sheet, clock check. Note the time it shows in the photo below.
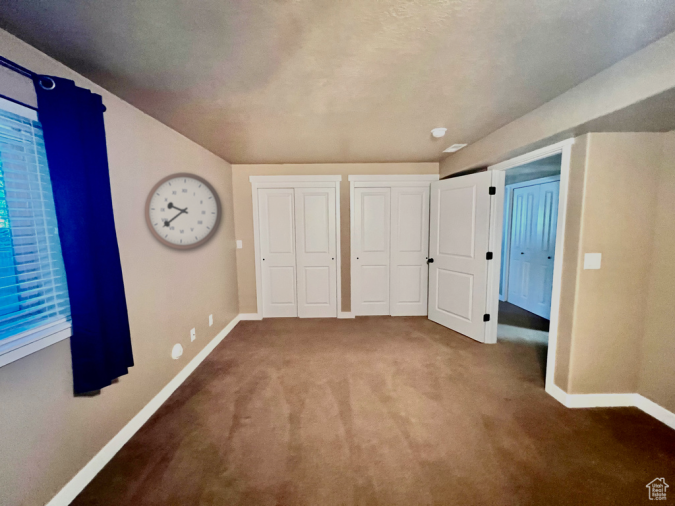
9:38
